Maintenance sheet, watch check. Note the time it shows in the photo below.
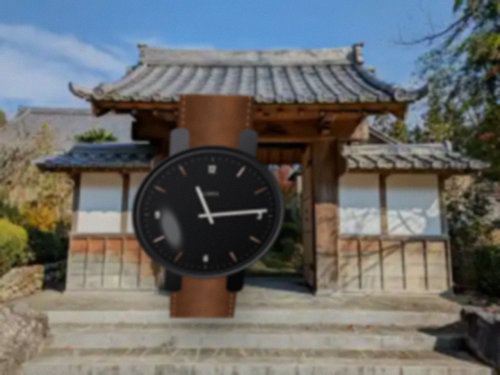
11:14
